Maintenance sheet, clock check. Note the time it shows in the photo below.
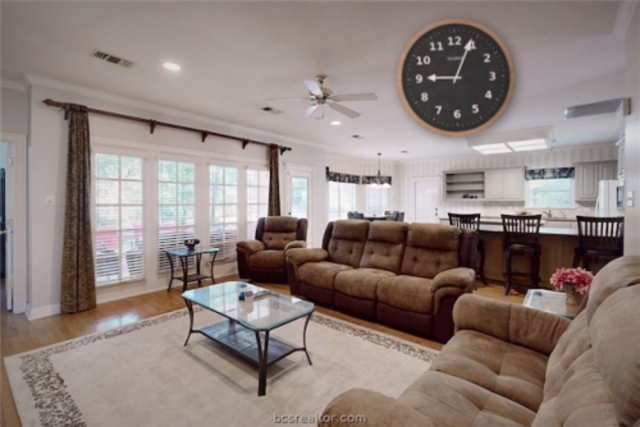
9:04
